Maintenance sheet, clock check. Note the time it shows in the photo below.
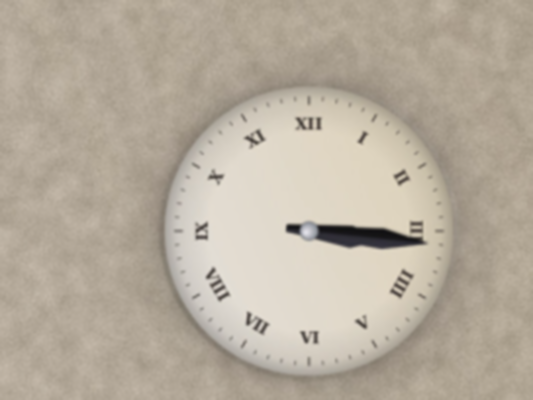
3:16
